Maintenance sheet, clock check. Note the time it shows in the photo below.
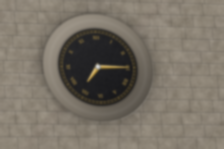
7:15
